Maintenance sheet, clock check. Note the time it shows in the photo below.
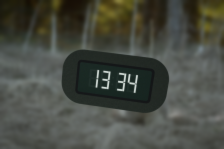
13:34
